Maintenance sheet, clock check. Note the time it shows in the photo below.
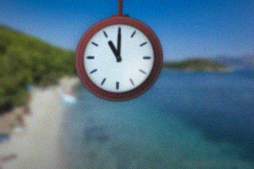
11:00
